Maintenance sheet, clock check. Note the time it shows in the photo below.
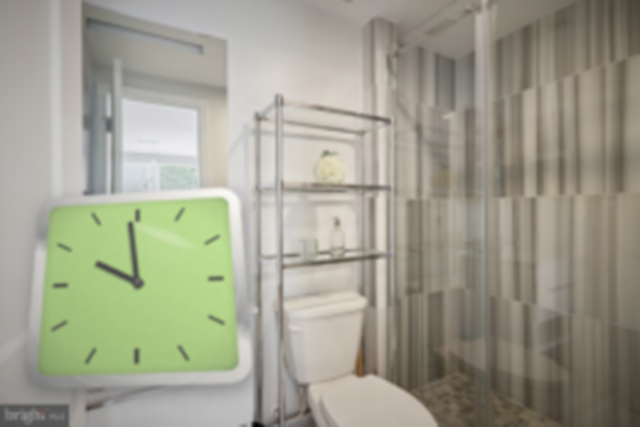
9:59
